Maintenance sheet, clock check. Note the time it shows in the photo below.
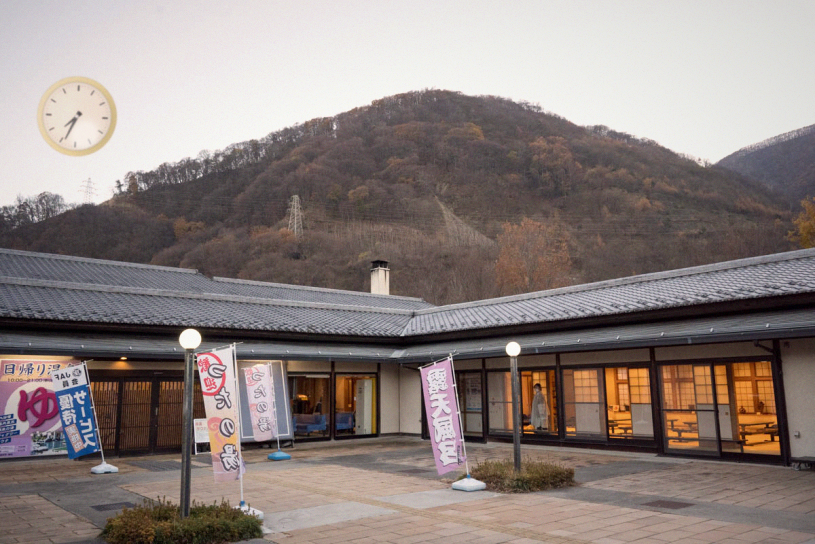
7:34
